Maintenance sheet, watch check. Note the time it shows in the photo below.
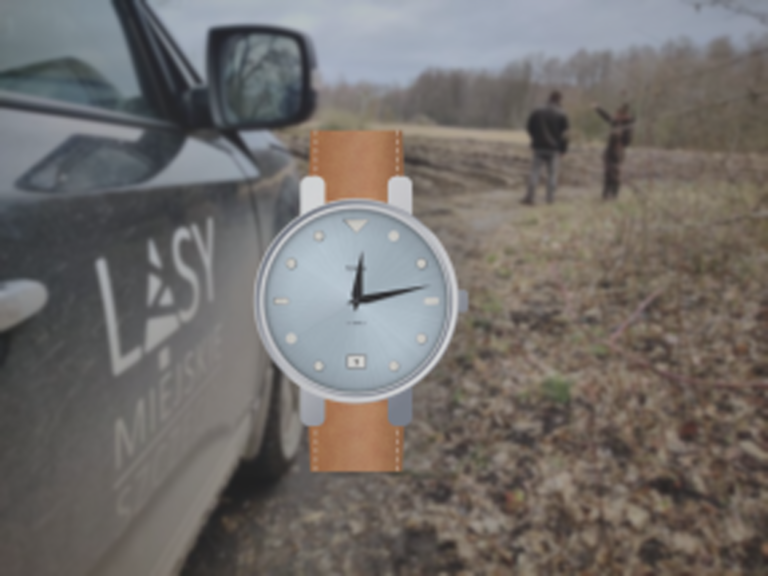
12:13
